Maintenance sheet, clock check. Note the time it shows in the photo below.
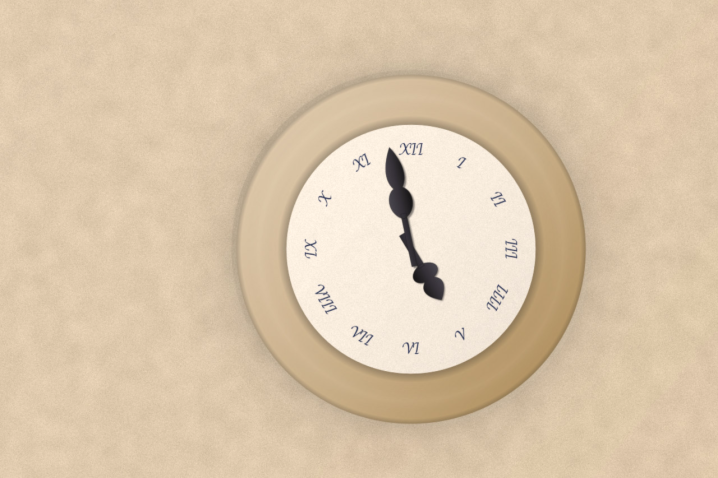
4:58
